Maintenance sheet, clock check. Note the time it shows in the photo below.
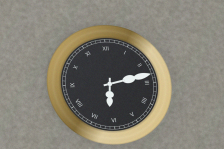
6:13
